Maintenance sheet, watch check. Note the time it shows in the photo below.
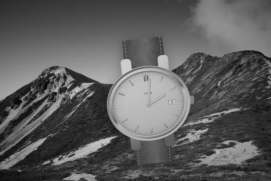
2:01
